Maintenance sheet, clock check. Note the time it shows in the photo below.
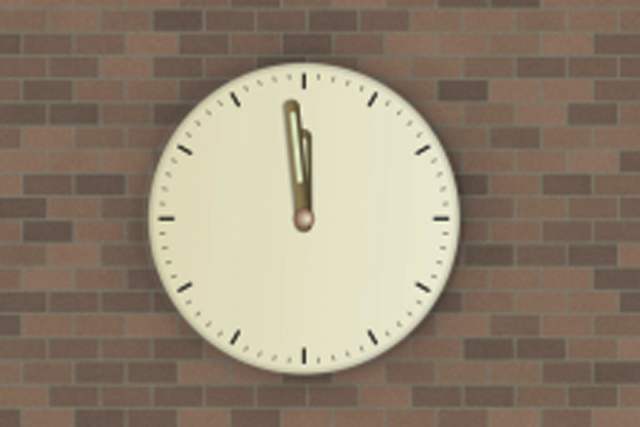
11:59
